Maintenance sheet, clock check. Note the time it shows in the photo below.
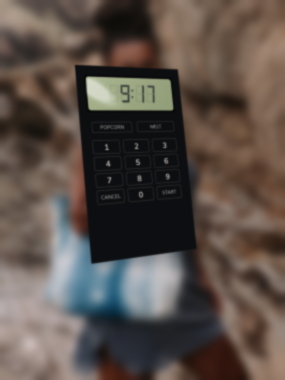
9:17
